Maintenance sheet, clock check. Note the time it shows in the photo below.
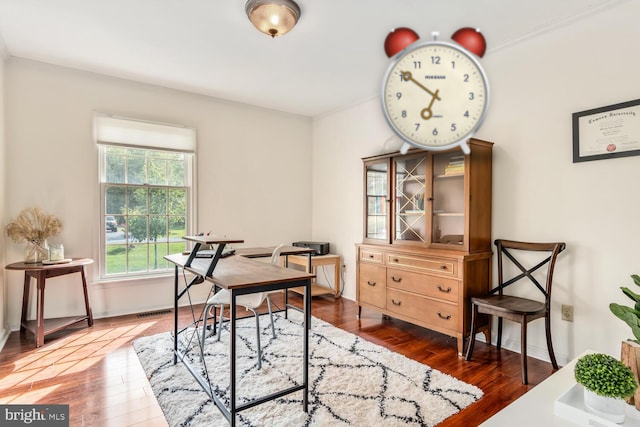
6:51
